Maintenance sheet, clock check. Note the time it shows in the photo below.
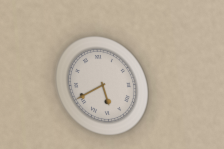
5:41
